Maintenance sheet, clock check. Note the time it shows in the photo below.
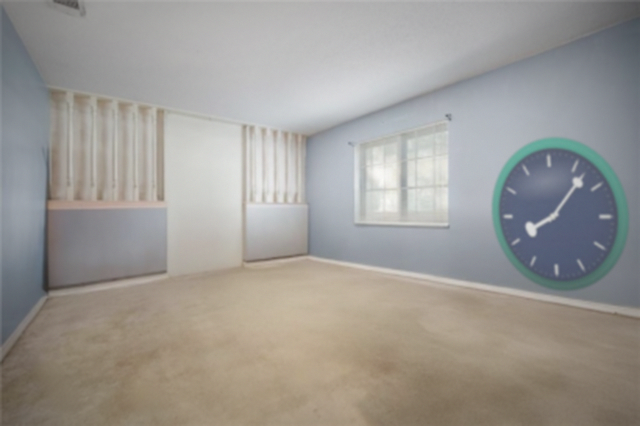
8:07
